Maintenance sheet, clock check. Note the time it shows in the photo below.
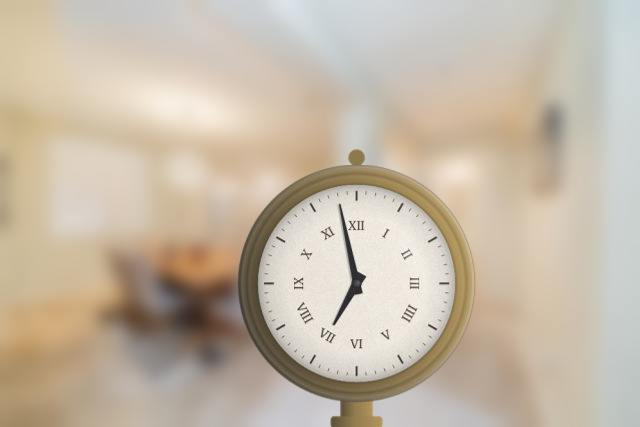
6:58
